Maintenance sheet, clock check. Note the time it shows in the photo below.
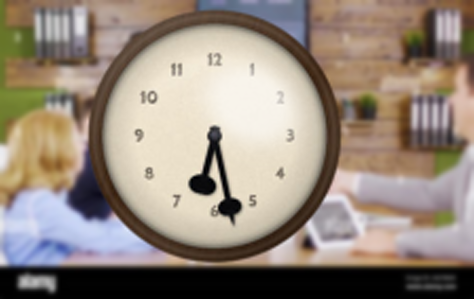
6:28
